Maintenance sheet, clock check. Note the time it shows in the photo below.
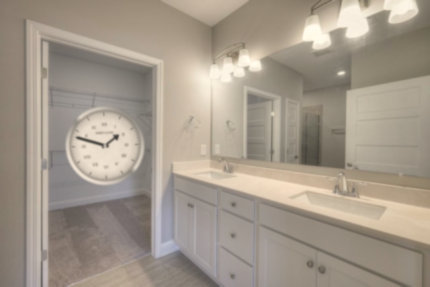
1:48
